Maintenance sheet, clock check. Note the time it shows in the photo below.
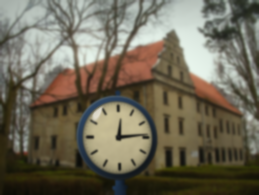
12:14
